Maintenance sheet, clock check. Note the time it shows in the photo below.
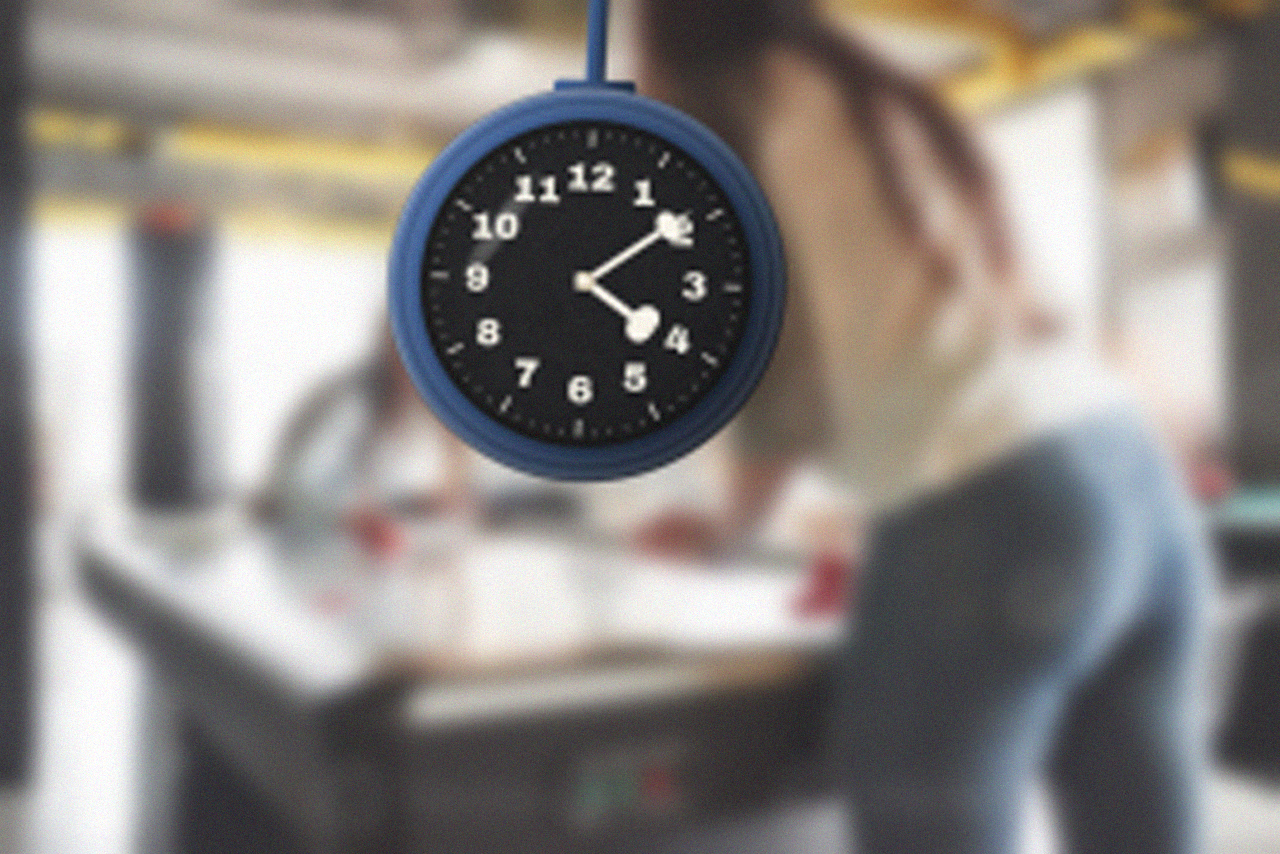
4:09
